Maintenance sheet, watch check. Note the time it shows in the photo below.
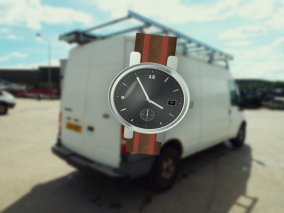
3:55
